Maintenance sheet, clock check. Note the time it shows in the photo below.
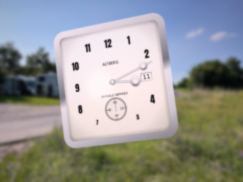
3:12
